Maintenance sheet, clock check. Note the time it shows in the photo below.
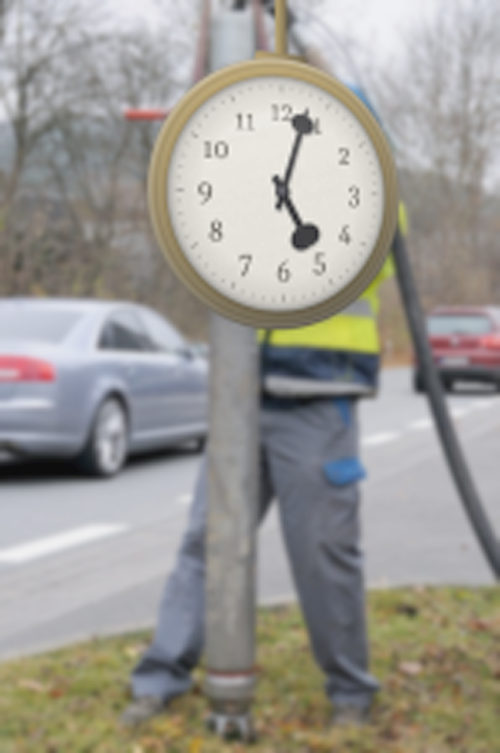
5:03
